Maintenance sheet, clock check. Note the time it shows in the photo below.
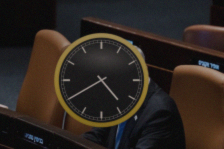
4:40
